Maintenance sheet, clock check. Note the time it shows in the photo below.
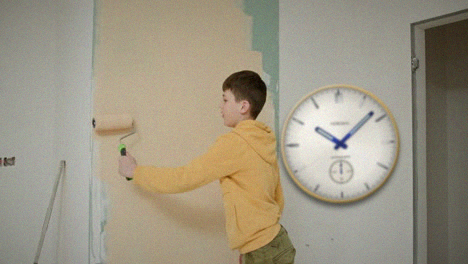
10:08
